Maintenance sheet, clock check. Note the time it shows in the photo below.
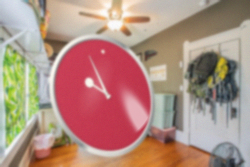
9:56
